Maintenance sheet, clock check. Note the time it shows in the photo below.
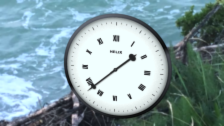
1:38
